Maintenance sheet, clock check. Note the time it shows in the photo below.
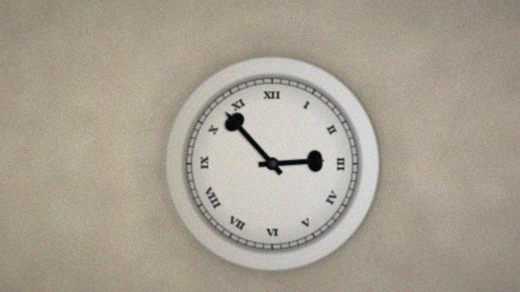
2:53
